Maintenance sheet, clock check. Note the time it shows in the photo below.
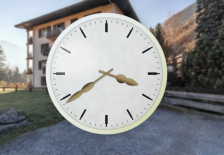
3:39
